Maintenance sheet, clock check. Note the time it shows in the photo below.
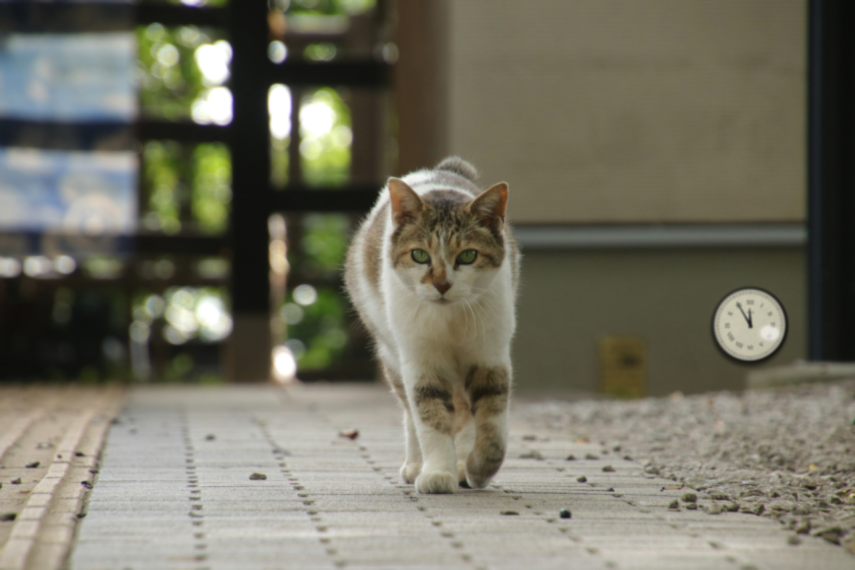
11:55
